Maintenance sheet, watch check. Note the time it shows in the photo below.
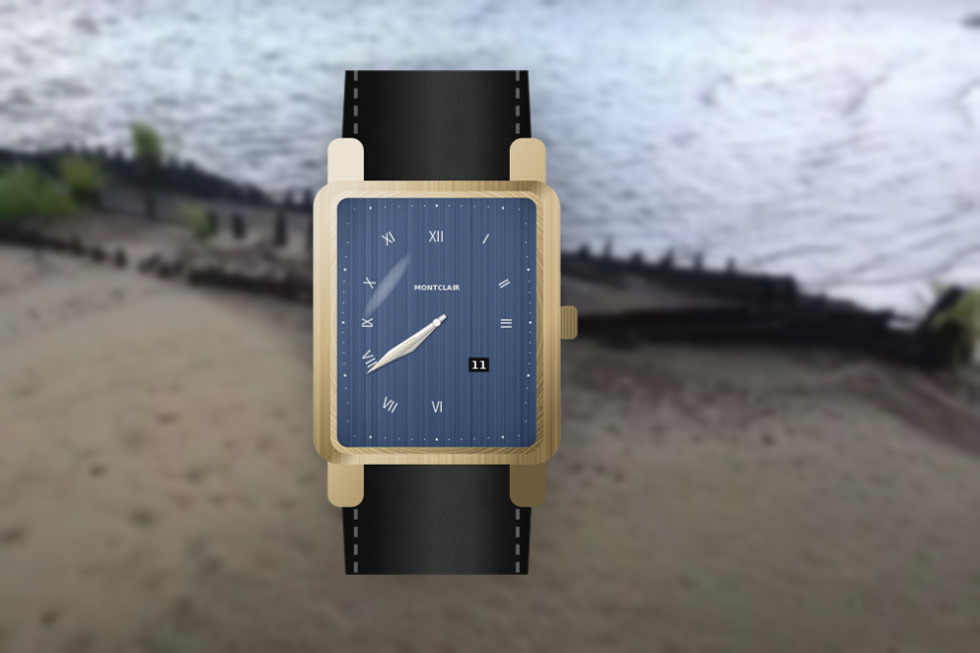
7:39
